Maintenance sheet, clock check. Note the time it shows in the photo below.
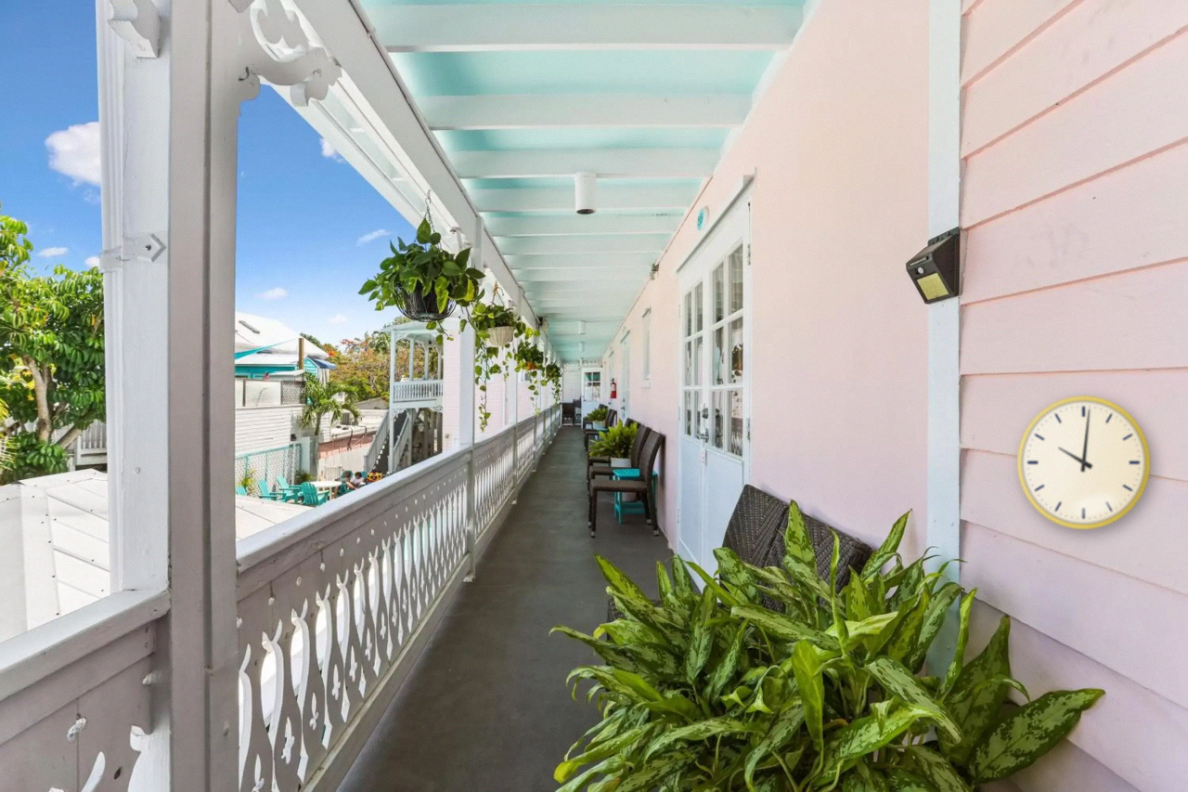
10:01
